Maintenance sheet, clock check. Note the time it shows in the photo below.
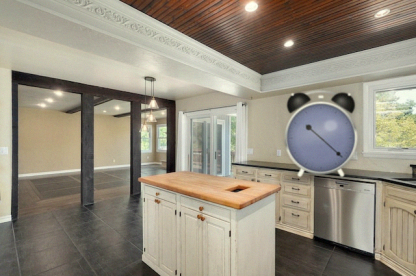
10:22
